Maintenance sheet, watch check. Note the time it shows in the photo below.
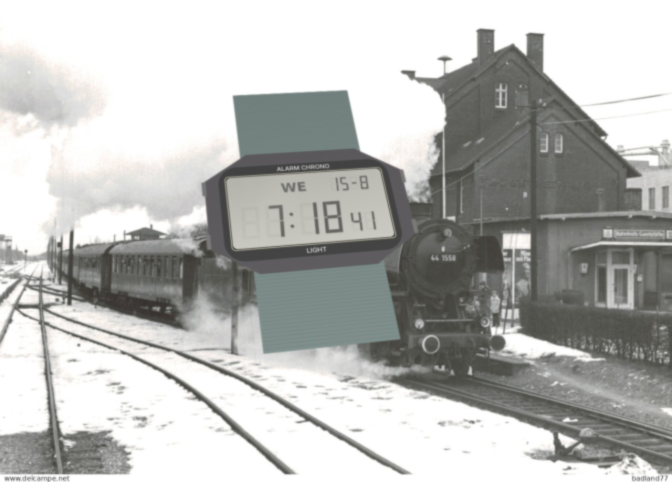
7:18:41
